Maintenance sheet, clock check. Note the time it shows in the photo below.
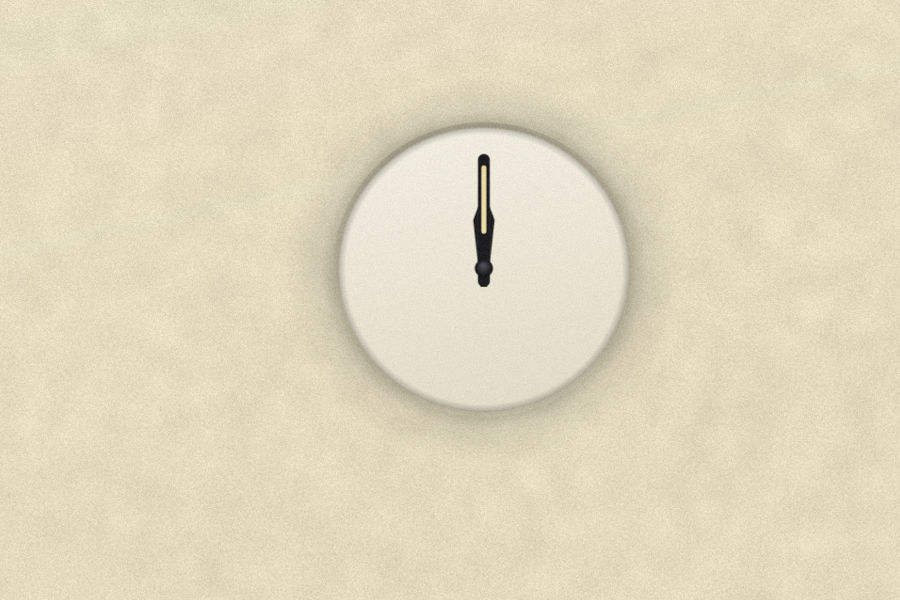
12:00
